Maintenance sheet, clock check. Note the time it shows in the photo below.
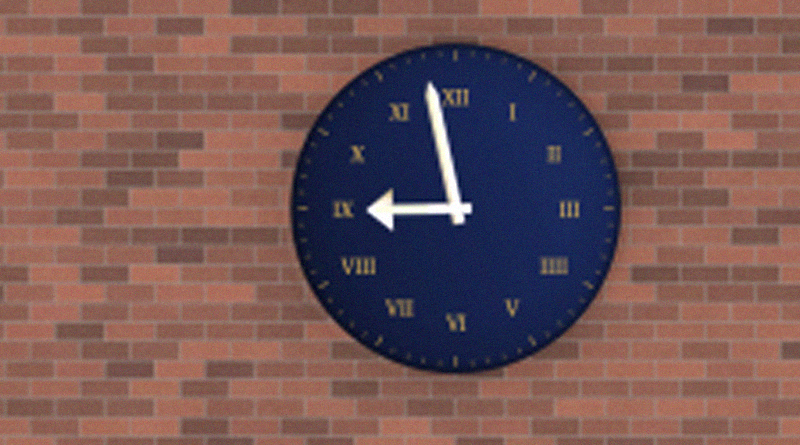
8:58
